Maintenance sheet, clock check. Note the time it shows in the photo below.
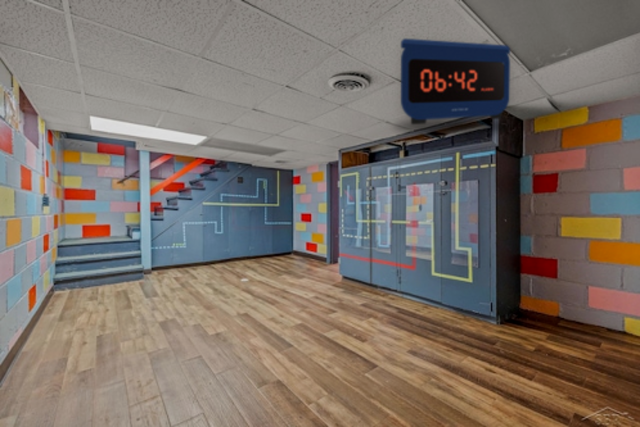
6:42
